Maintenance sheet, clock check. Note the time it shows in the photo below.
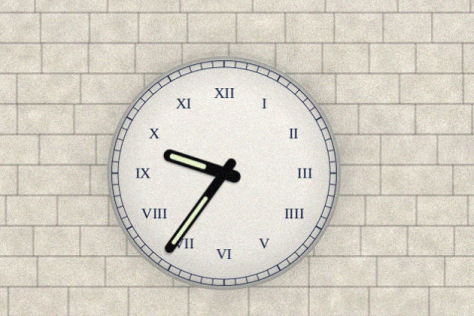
9:36
